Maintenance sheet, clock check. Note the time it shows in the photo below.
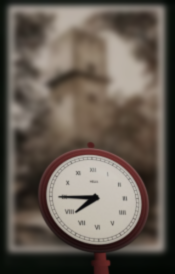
7:45
